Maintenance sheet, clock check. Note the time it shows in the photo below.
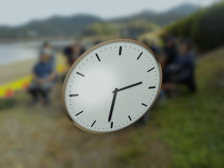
2:31
